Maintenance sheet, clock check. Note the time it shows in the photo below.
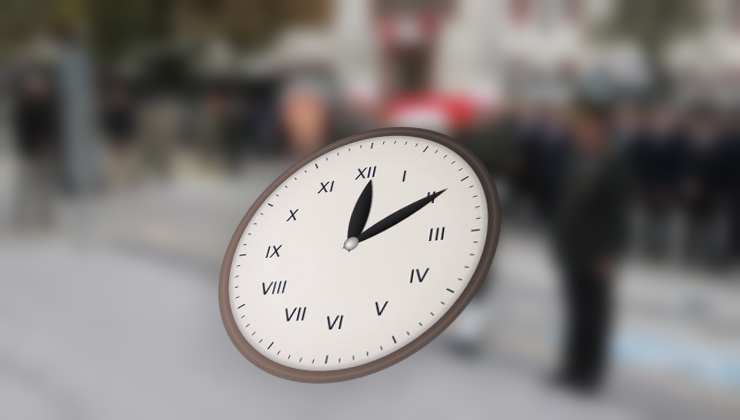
12:10
